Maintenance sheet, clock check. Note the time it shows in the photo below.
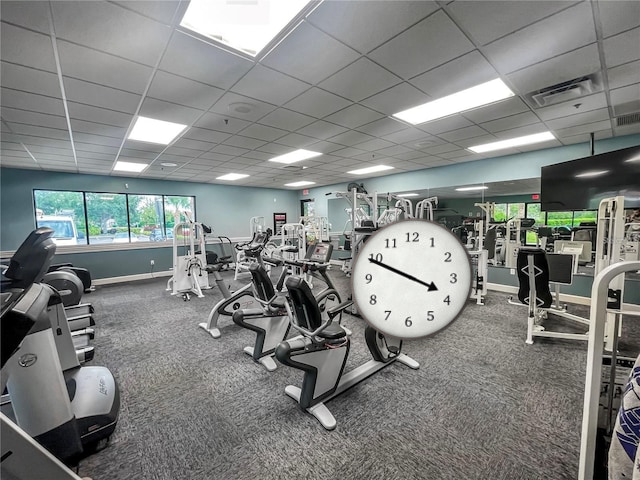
3:49
